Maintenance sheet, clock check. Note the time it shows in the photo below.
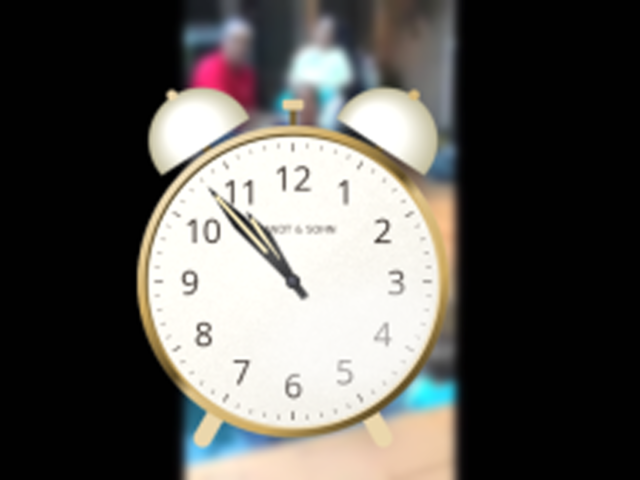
10:53
